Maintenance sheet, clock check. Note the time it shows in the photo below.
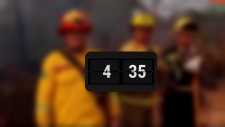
4:35
